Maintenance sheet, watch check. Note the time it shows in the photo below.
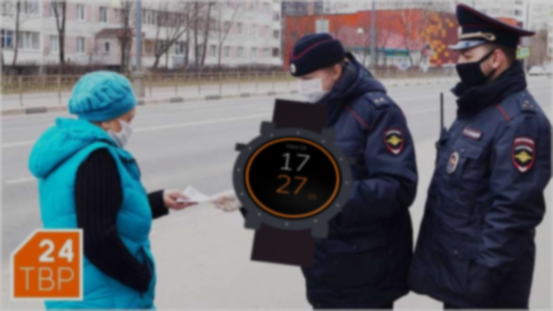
17:27
